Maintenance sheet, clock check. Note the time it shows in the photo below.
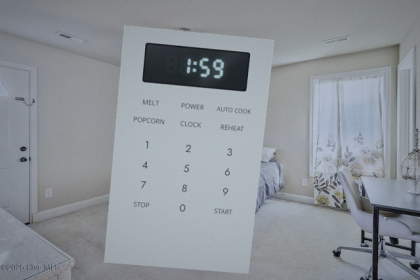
1:59
